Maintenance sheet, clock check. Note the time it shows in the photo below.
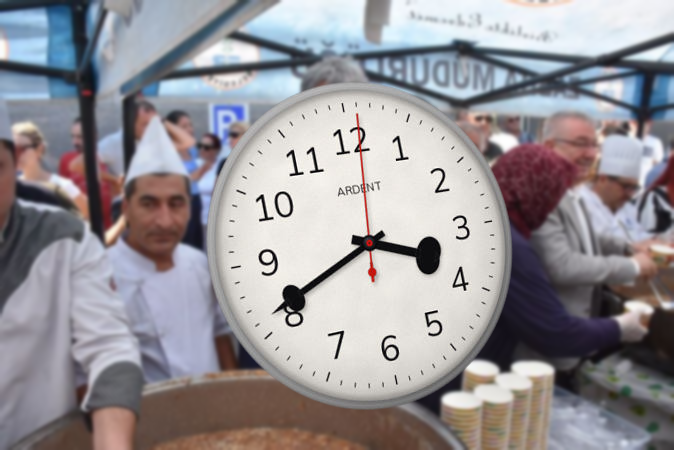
3:41:01
